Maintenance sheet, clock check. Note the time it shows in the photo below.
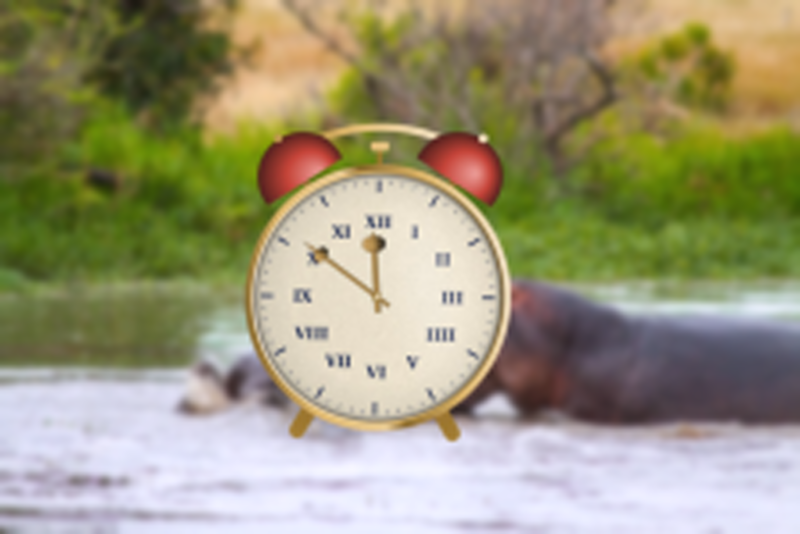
11:51
